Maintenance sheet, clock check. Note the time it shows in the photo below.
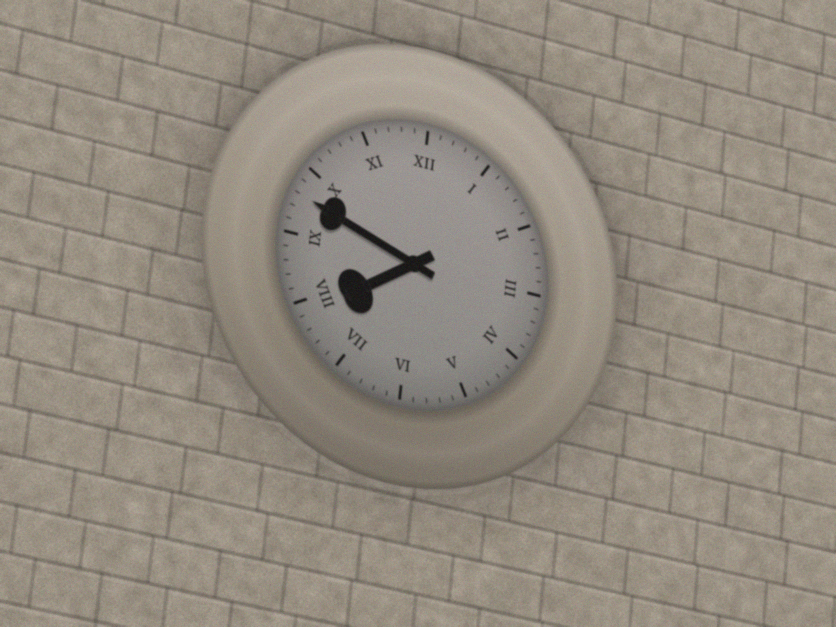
7:48
